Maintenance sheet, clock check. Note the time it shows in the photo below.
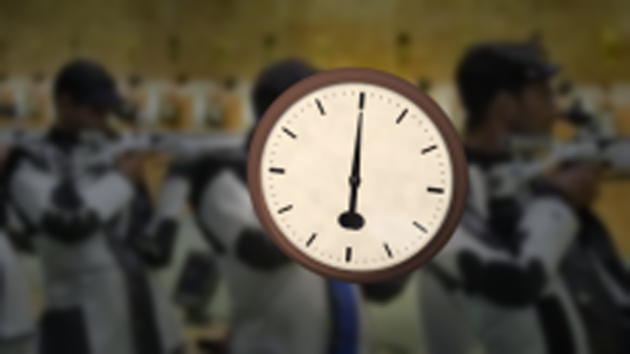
6:00
